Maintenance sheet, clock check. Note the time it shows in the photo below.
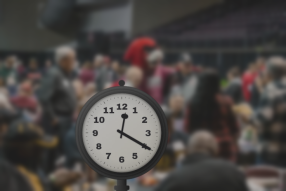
12:20
